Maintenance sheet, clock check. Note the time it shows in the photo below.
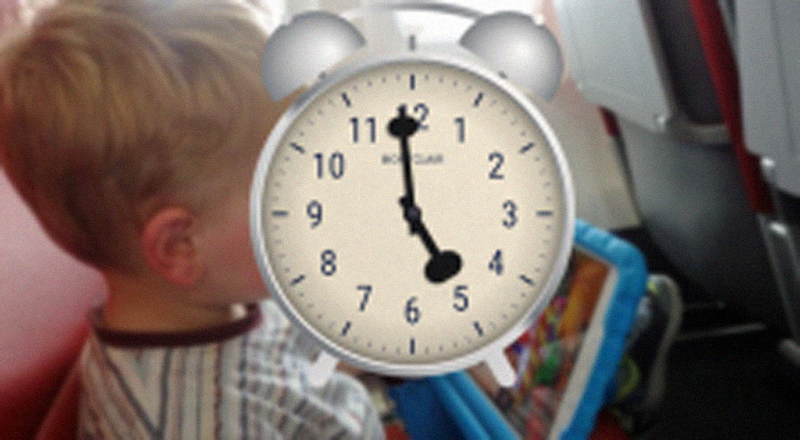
4:59
